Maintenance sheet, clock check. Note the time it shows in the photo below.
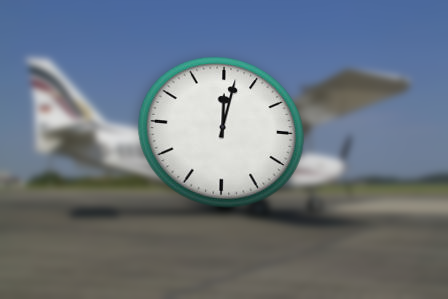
12:02
